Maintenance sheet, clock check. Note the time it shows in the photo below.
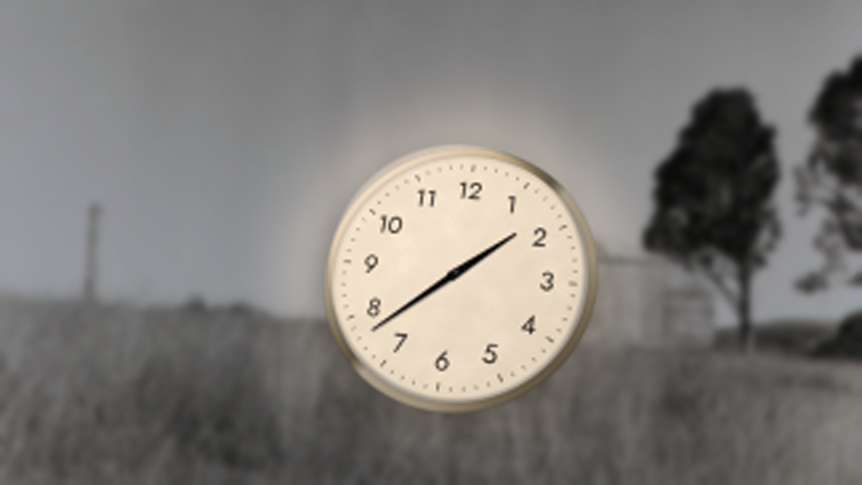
1:38
